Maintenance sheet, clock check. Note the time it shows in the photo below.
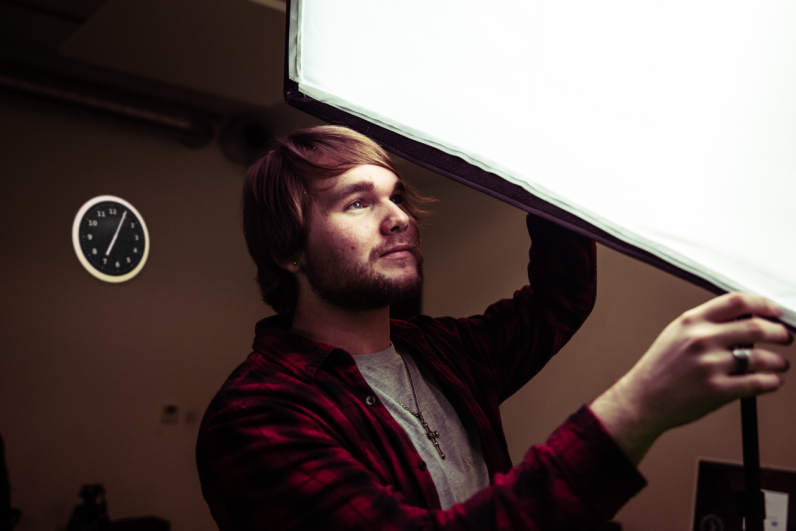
7:05
